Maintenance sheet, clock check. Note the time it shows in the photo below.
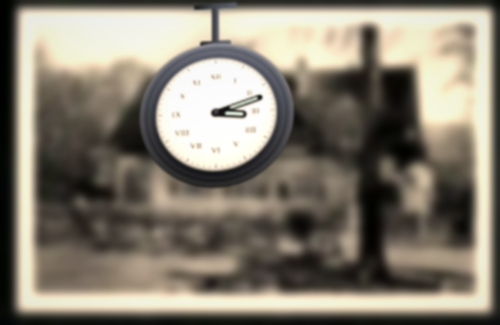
3:12
